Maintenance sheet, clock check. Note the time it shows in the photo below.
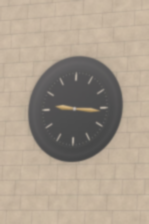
9:16
